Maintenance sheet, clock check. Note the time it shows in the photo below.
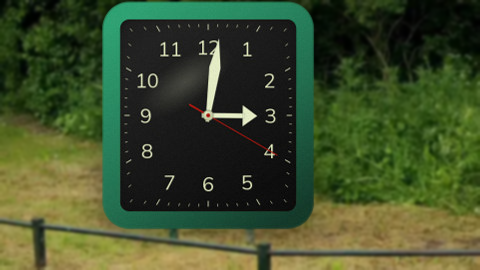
3:01:20
